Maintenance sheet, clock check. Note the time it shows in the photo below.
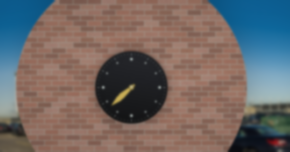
7:38
